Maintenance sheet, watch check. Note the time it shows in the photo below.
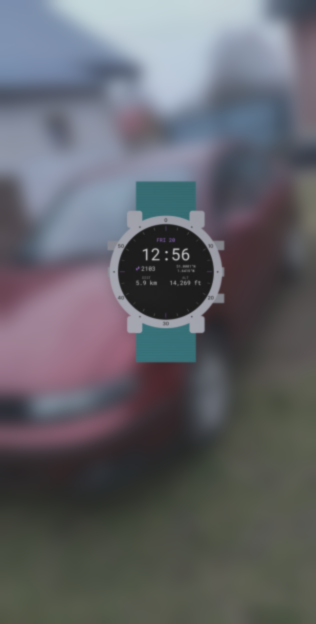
12:56
